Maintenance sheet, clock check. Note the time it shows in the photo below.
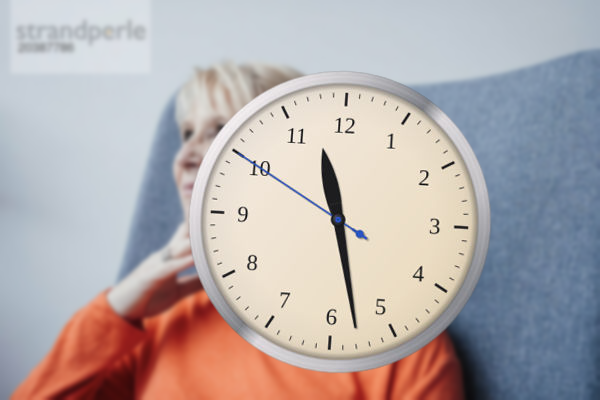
11:27:50
